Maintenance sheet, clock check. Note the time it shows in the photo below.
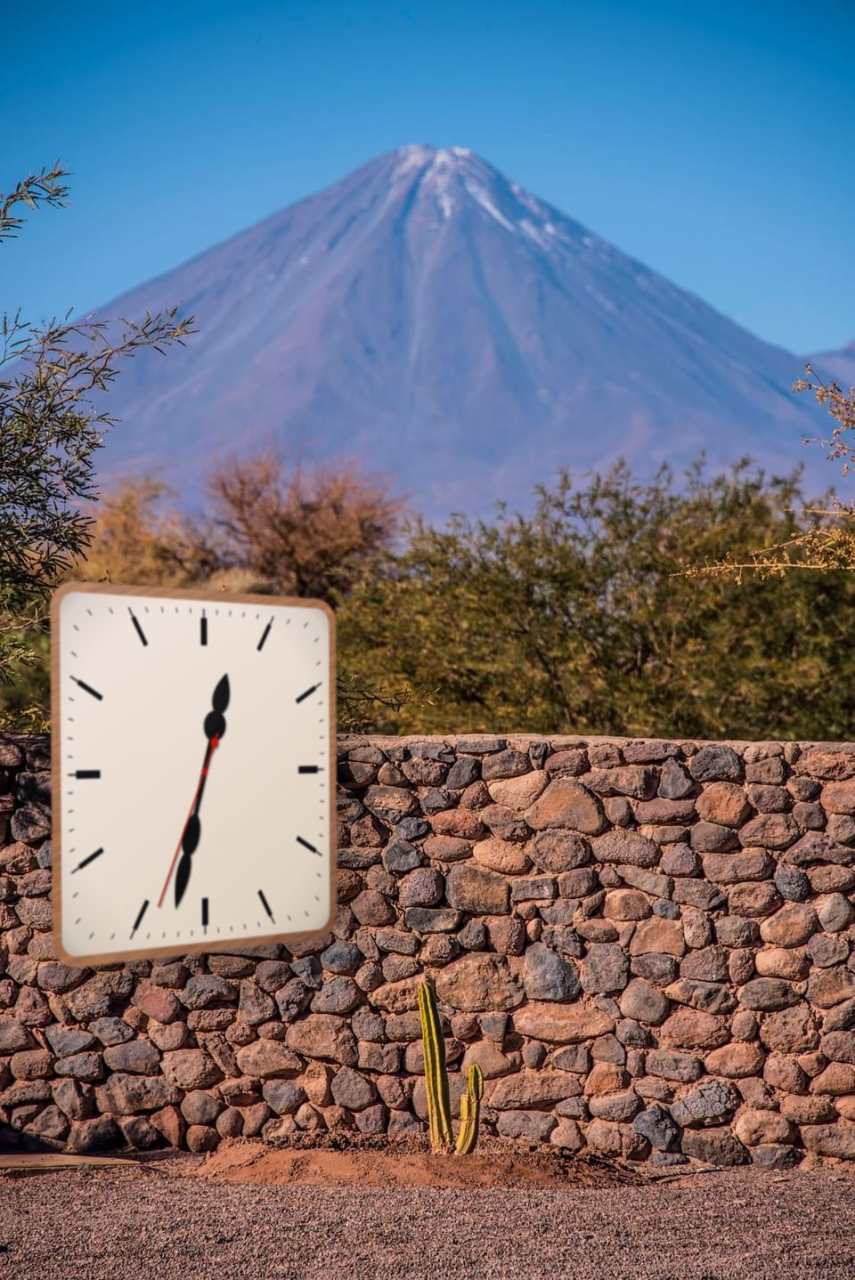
12:32:34
